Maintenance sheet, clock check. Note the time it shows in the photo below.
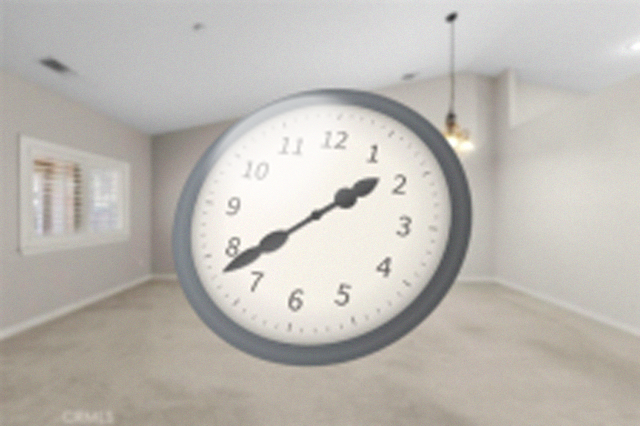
1:38
